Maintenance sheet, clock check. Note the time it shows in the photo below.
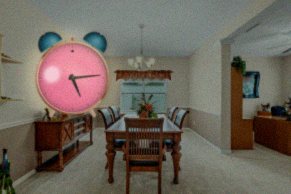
5:14
